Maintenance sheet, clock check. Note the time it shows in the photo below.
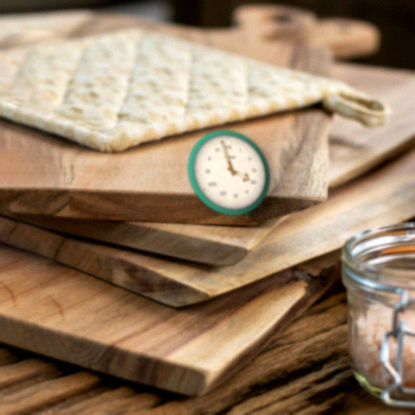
3:58
